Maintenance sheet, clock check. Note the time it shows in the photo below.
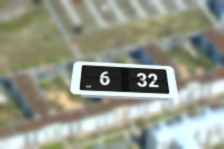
6:32
